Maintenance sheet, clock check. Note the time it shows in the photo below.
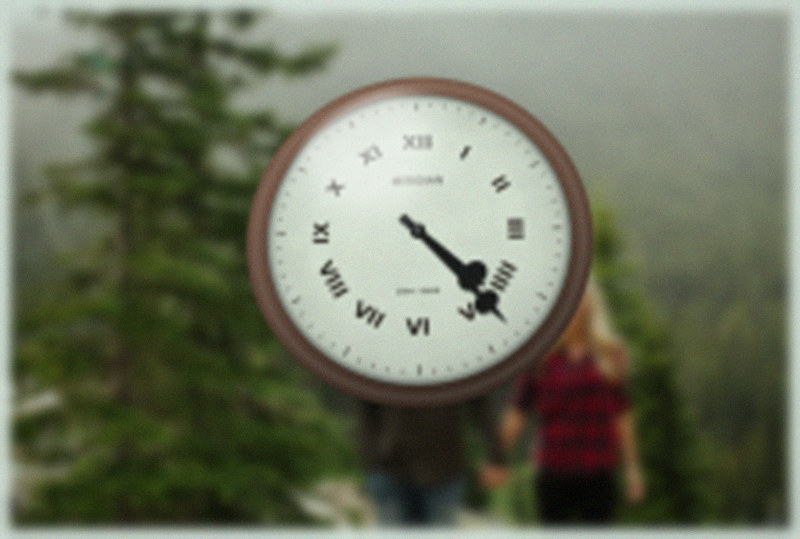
4:23
